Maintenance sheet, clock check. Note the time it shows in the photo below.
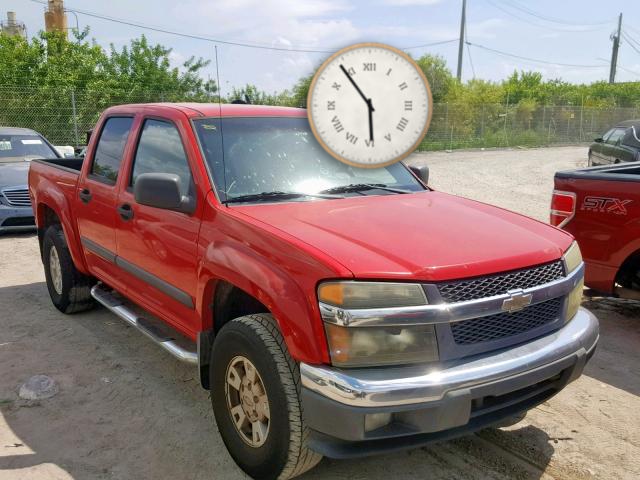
5:54
